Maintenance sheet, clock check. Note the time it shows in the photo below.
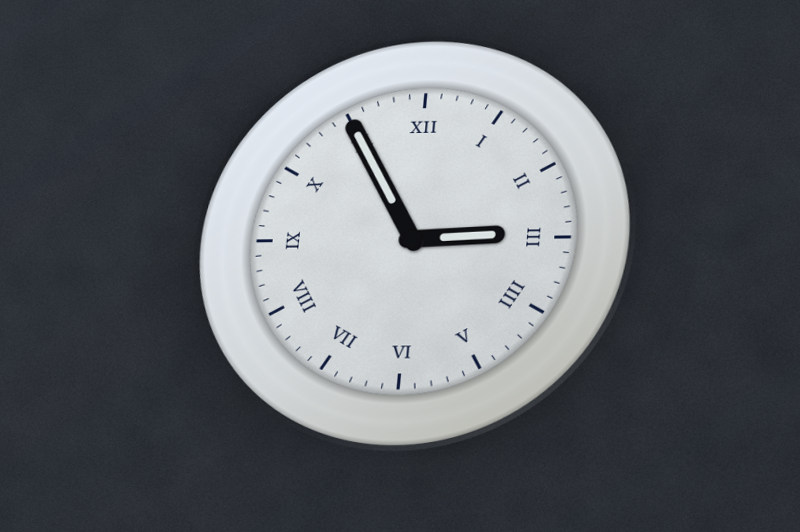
2:55
